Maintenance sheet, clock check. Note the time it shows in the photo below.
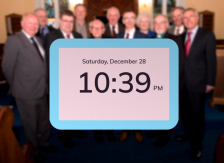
10:39
